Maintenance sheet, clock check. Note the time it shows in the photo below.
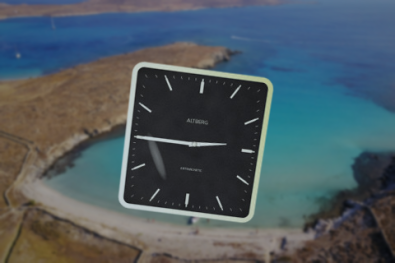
2:45
